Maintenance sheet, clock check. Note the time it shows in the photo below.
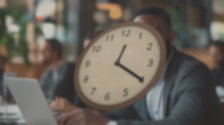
12:20
